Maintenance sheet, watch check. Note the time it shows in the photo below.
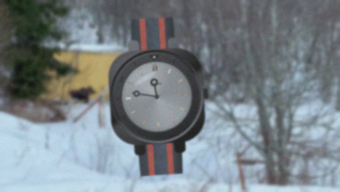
11:47
